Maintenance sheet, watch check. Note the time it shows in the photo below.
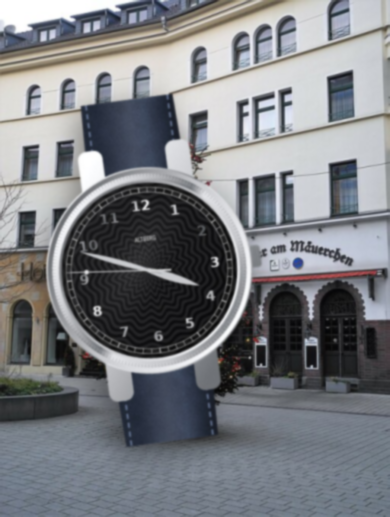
3:48:46
